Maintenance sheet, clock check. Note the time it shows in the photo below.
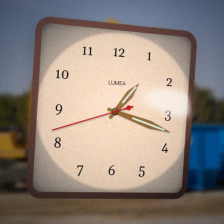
1:17:42
